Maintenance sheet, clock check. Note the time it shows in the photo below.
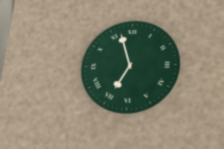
6:57
